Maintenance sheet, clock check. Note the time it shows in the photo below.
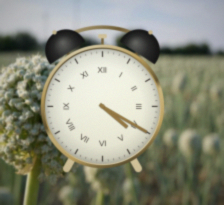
4:20
